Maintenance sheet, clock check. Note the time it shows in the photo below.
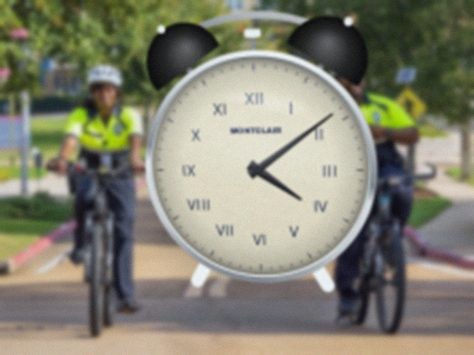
4:09
